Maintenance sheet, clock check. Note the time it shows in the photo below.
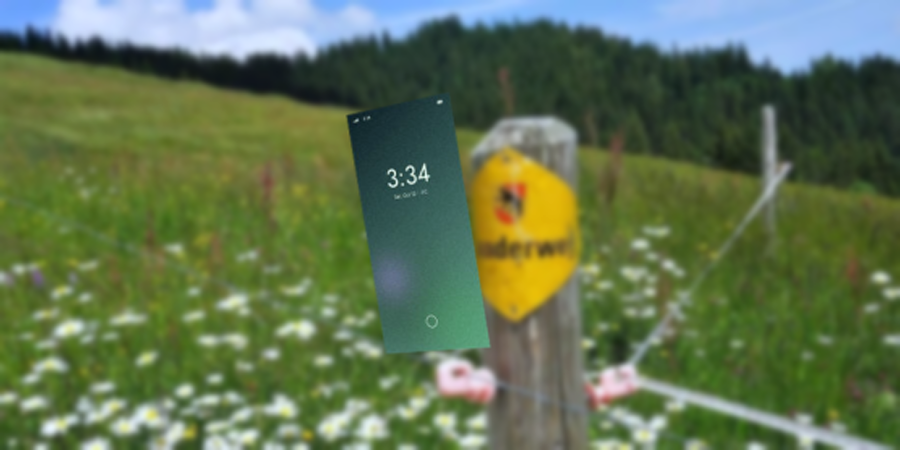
3:34
